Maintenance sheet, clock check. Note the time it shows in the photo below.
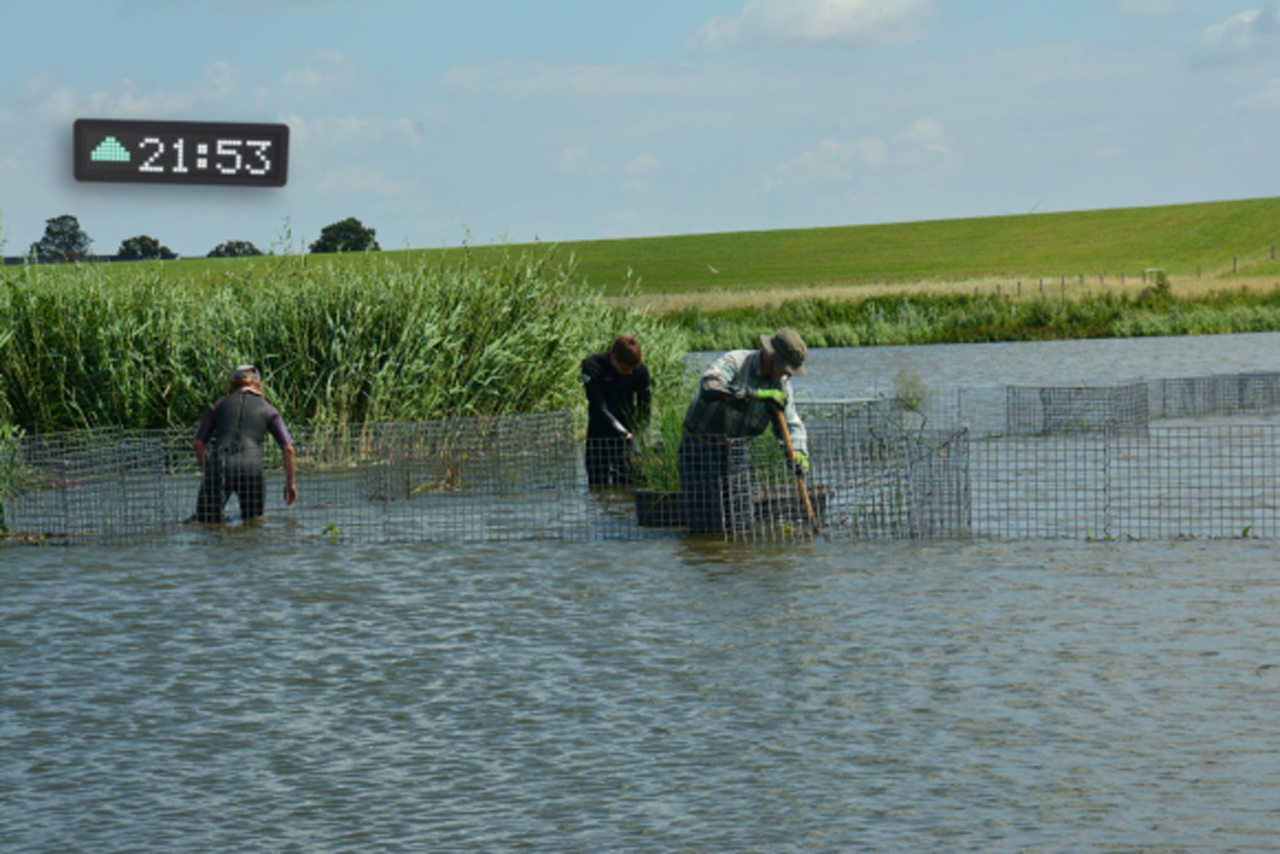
21:53
